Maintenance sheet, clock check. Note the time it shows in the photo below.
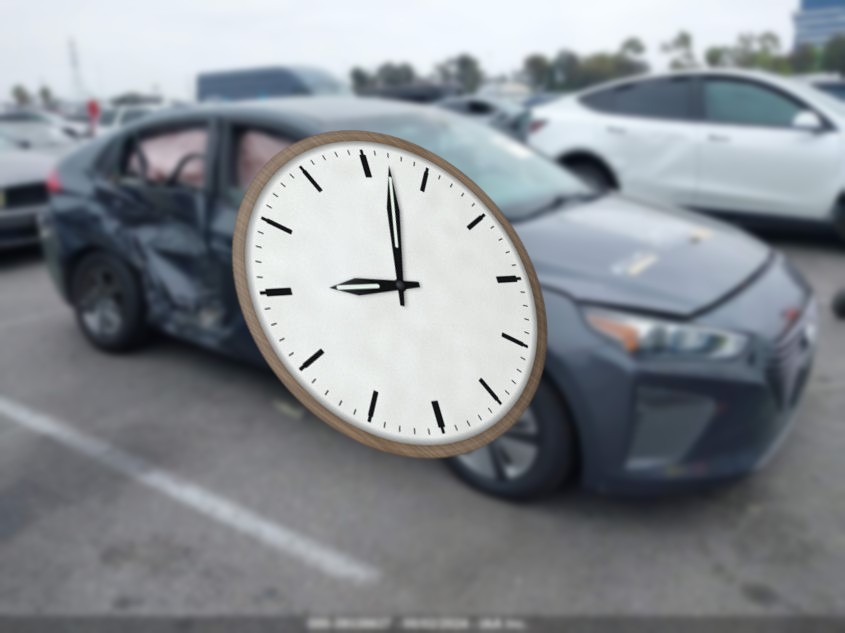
9:02
